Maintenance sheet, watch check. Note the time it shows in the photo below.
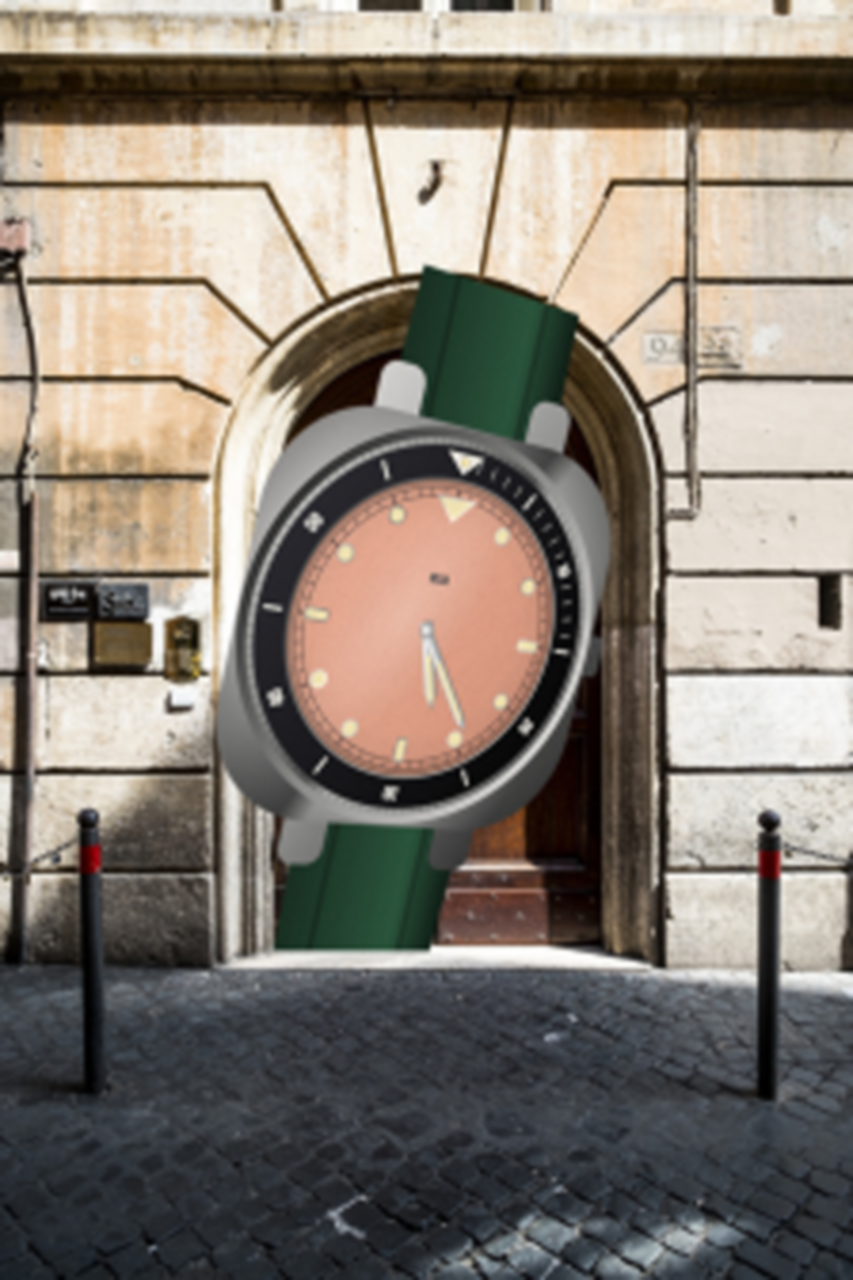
5:24
